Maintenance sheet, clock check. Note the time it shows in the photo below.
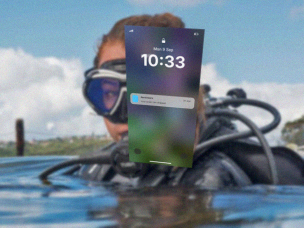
10:33
